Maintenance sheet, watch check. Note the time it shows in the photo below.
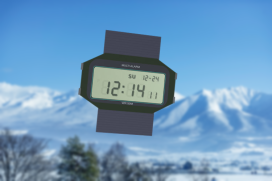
12:14:11
